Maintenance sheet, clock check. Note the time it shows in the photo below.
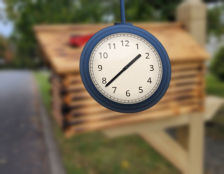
1:38
